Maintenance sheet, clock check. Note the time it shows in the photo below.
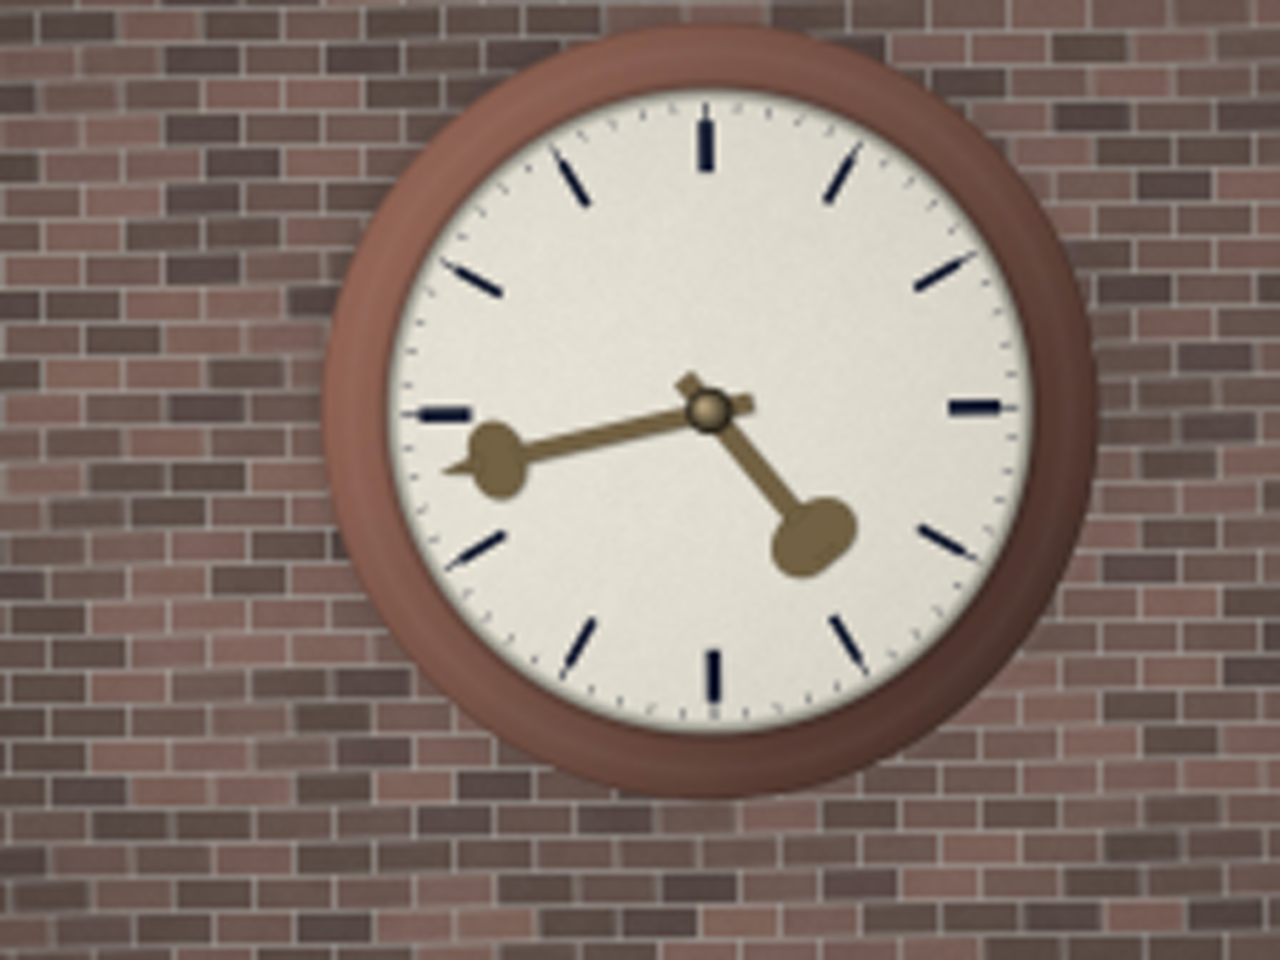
4:43
